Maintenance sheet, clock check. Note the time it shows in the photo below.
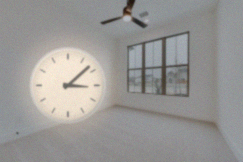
3:08
